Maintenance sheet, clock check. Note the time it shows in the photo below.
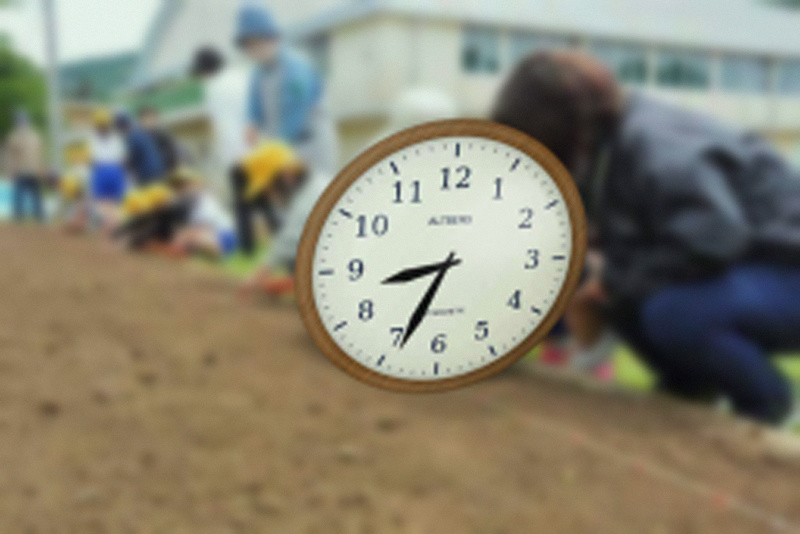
8:34
